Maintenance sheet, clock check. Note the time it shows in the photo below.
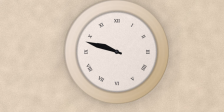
9:48
